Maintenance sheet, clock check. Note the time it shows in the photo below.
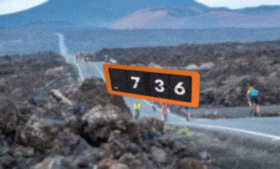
7:36
